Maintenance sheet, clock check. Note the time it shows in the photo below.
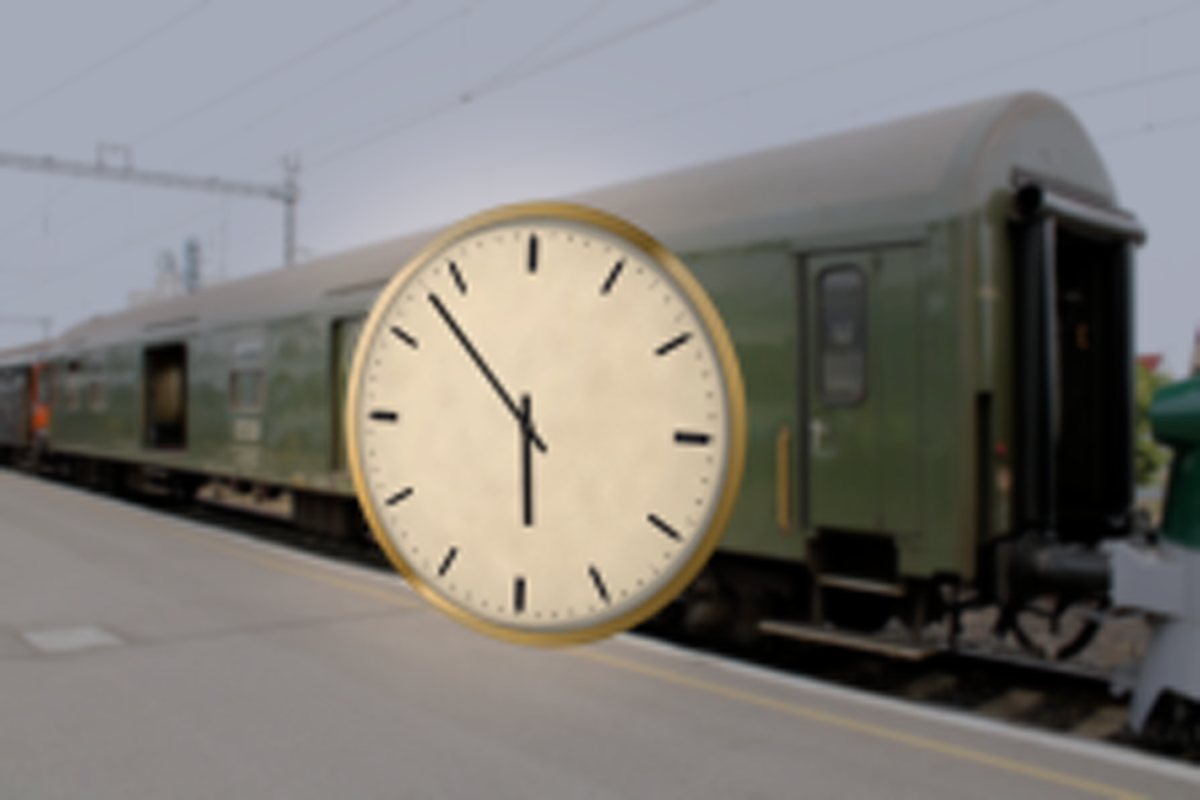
5:53
